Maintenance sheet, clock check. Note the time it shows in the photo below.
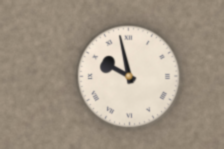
9:58
